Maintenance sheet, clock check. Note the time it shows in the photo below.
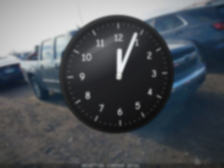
12:04
